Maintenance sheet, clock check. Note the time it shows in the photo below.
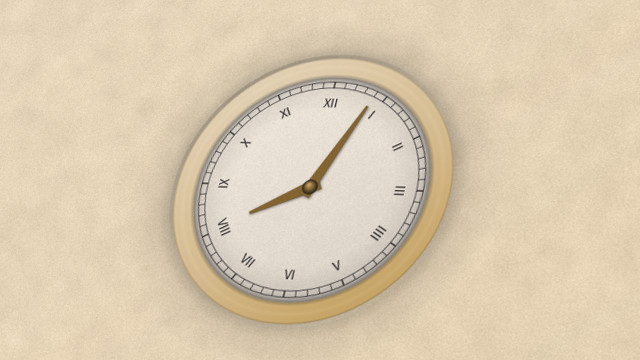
8:04
